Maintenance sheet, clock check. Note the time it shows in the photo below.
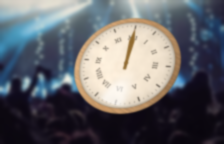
12:00
